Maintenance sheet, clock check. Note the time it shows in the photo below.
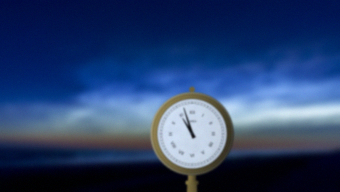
10:57
